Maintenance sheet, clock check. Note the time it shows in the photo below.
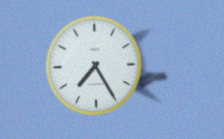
7:25
